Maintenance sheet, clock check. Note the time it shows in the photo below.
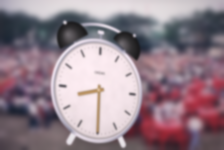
8:30
